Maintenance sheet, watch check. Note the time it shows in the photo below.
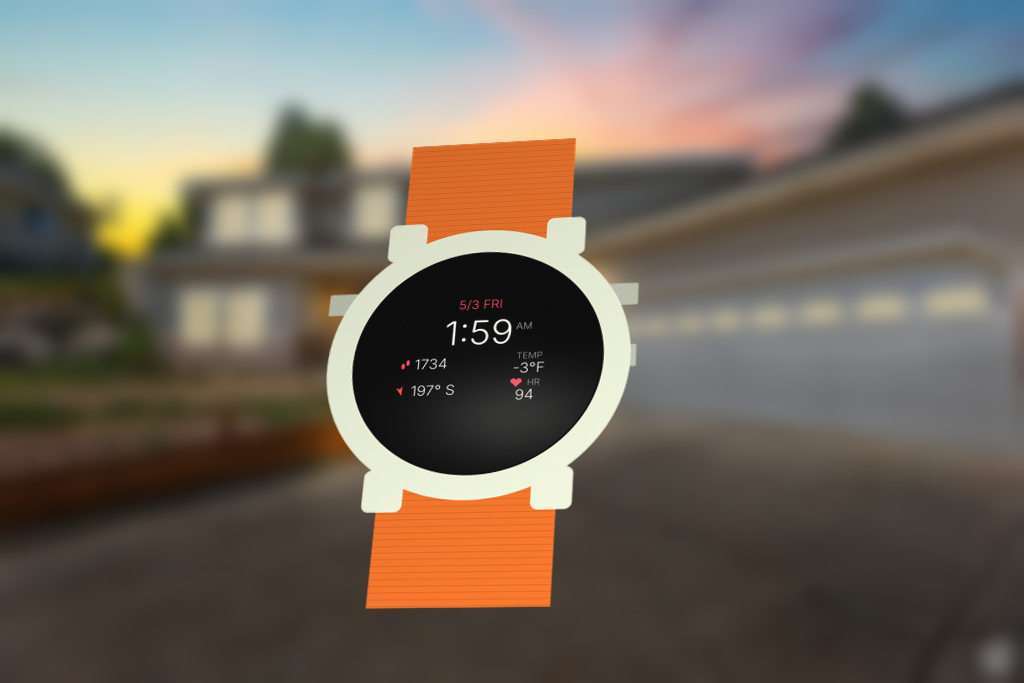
1:59
